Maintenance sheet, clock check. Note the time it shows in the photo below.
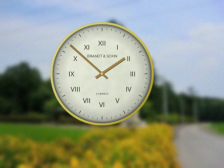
1:52
